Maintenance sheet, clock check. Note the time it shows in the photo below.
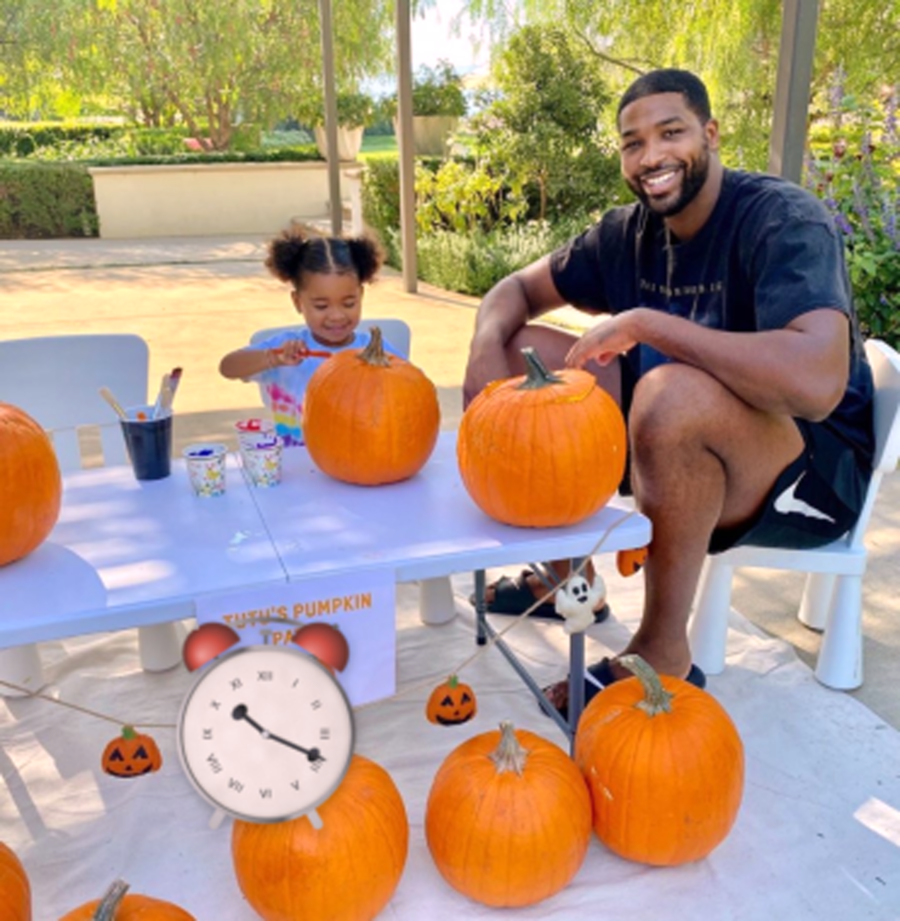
10:19
